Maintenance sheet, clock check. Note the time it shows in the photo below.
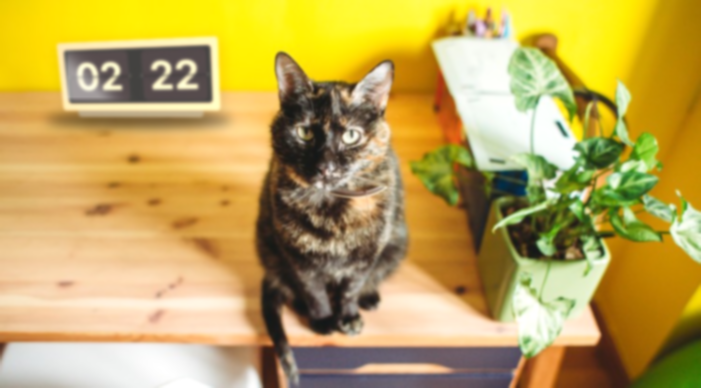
2:22
